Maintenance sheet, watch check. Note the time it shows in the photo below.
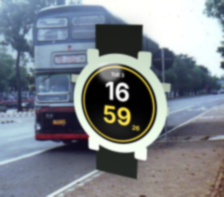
16:59
